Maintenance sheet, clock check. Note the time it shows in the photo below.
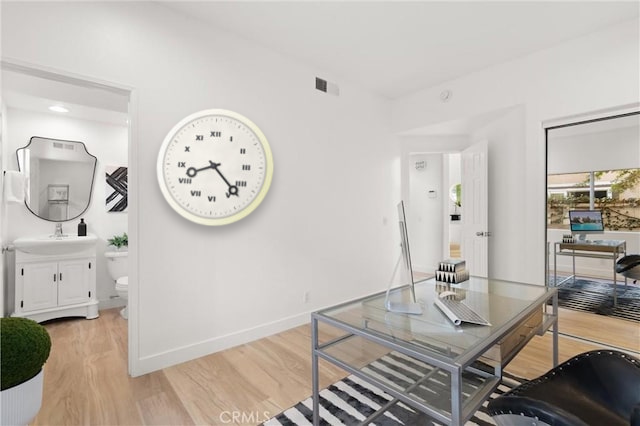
8:23
